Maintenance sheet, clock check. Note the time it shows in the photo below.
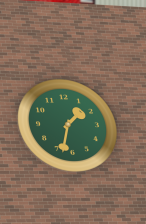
1:33
